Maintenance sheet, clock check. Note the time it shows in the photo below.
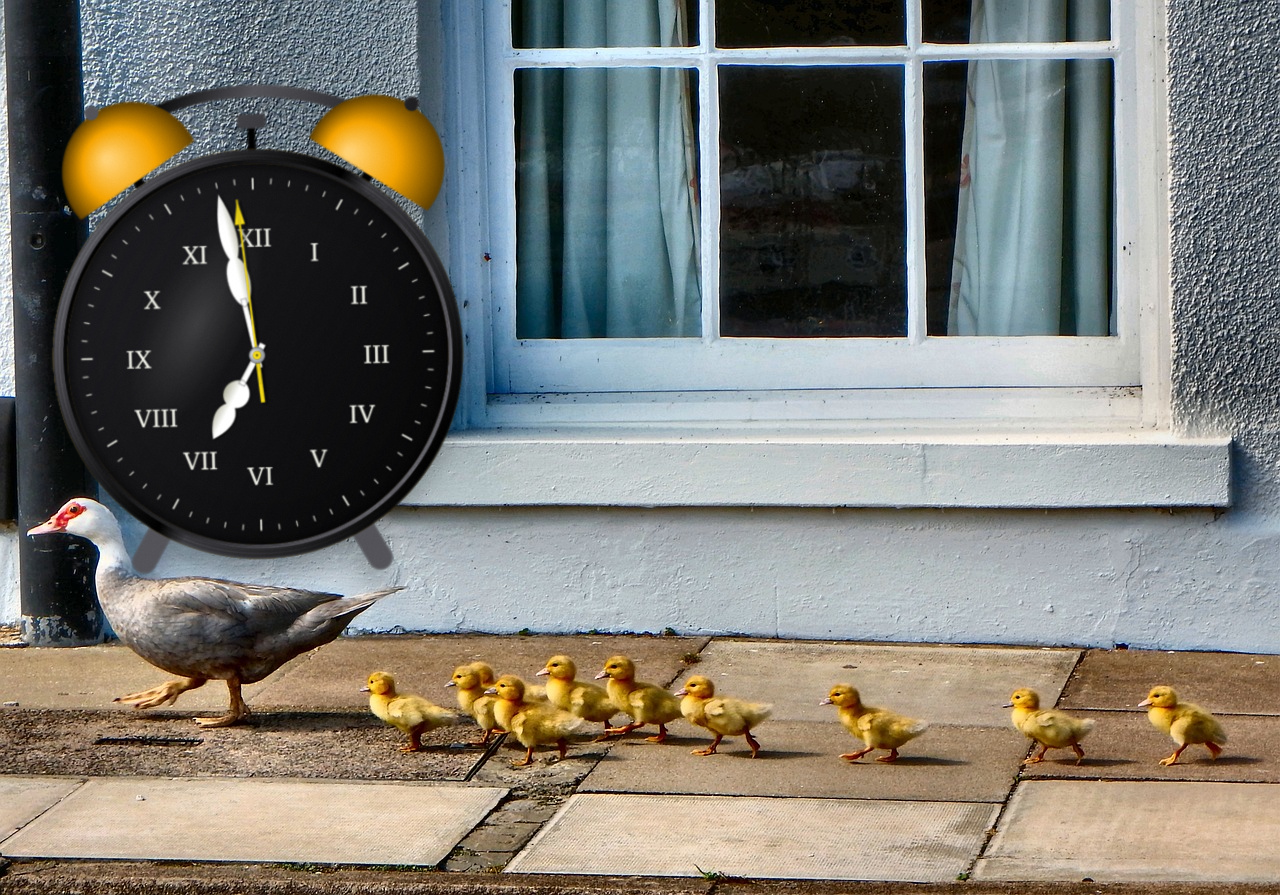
6:57:59
